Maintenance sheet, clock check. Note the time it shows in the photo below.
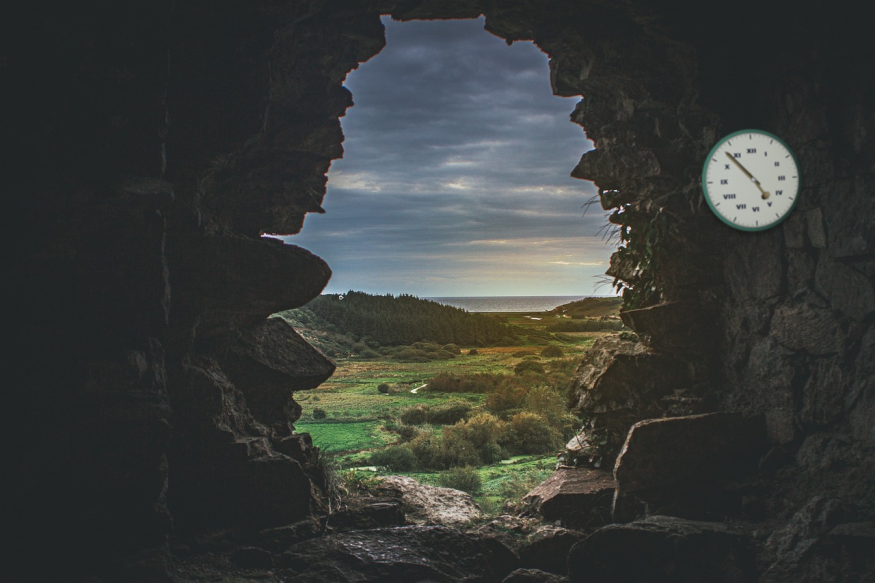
4:53
